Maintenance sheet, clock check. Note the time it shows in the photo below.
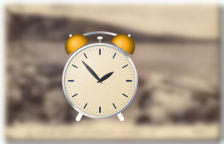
1:53
